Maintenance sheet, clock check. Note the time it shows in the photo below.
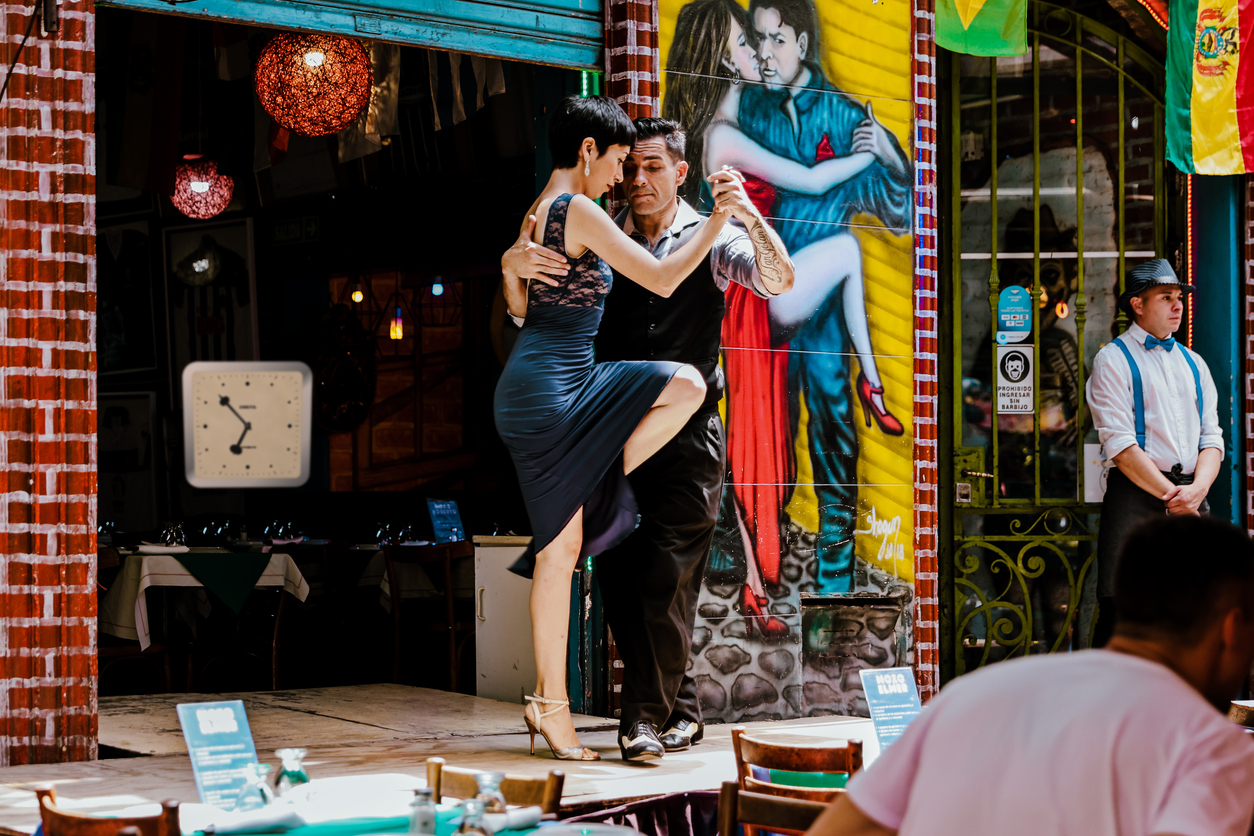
6:53
